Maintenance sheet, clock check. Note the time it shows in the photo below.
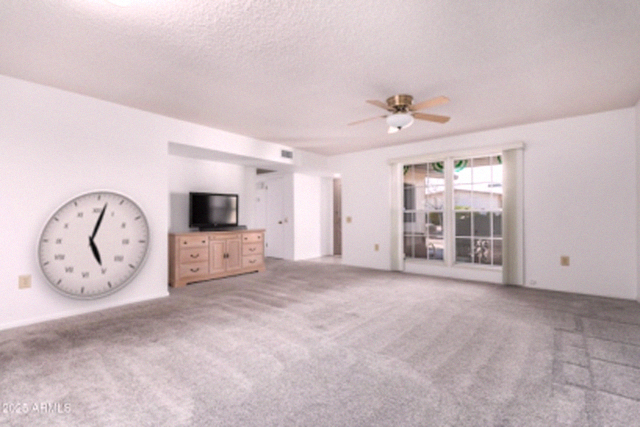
5:02
